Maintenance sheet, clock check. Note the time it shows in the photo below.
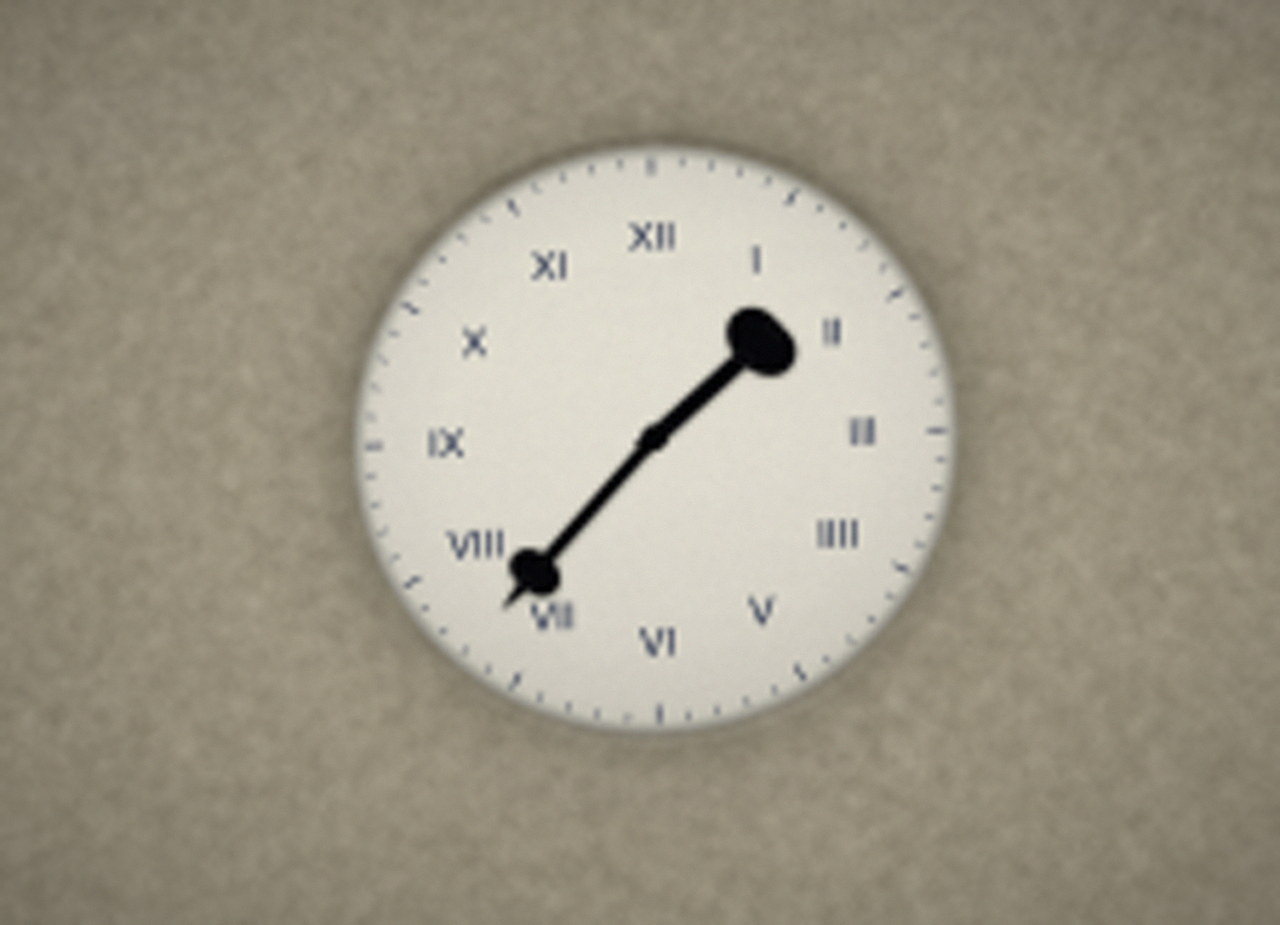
1:37
